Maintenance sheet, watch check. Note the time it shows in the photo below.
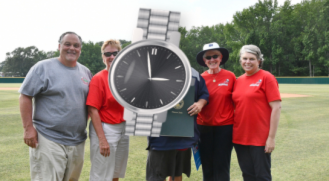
2:58
